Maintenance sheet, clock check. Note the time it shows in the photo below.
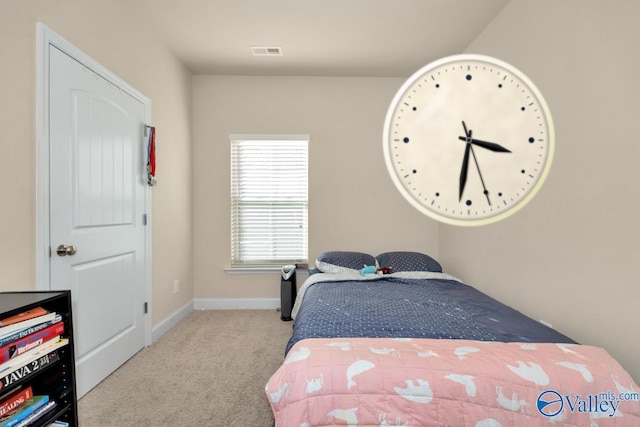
3:31:27
